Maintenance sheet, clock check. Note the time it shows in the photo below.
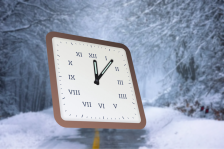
12:07
